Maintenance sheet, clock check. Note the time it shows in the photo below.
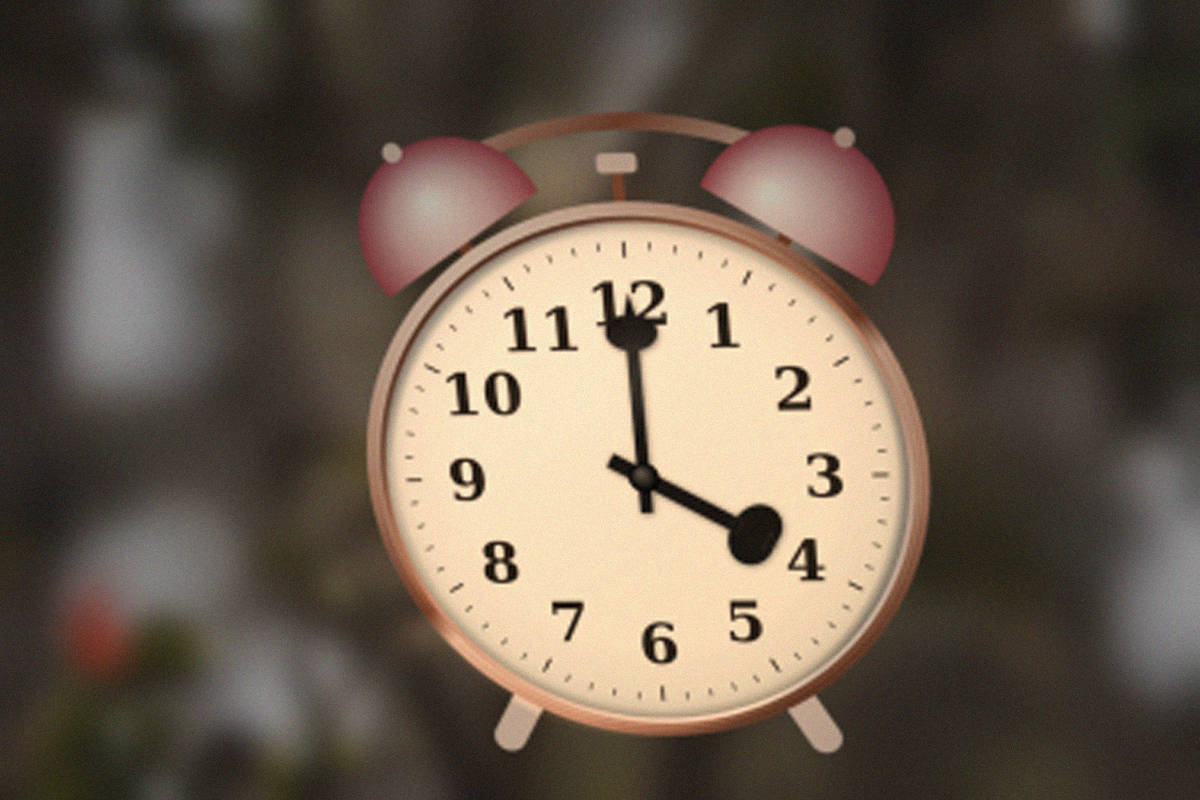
4:00
